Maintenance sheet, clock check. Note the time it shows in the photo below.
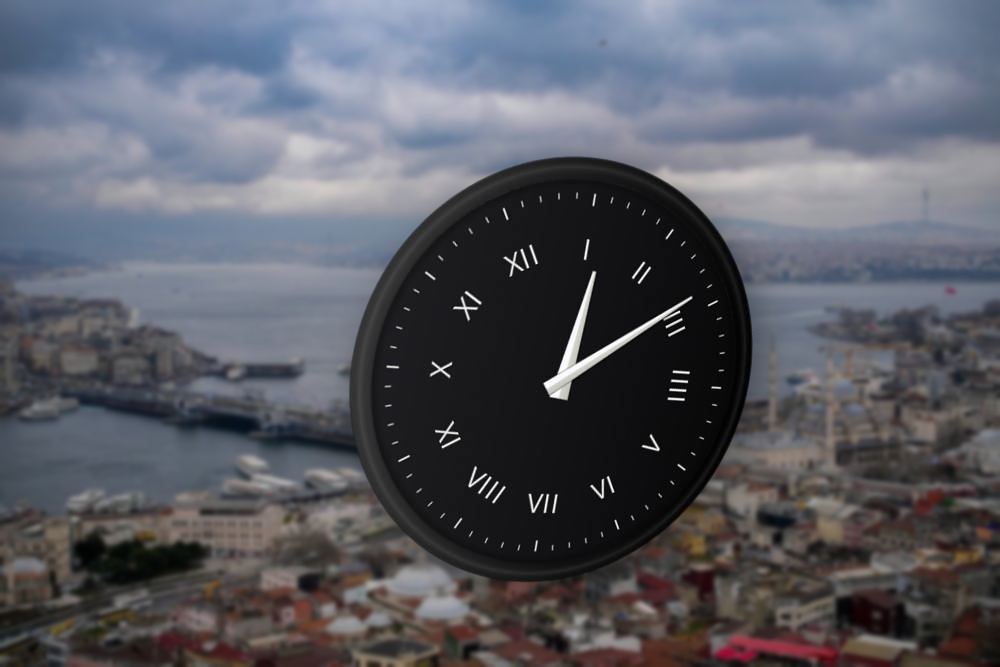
1:14
